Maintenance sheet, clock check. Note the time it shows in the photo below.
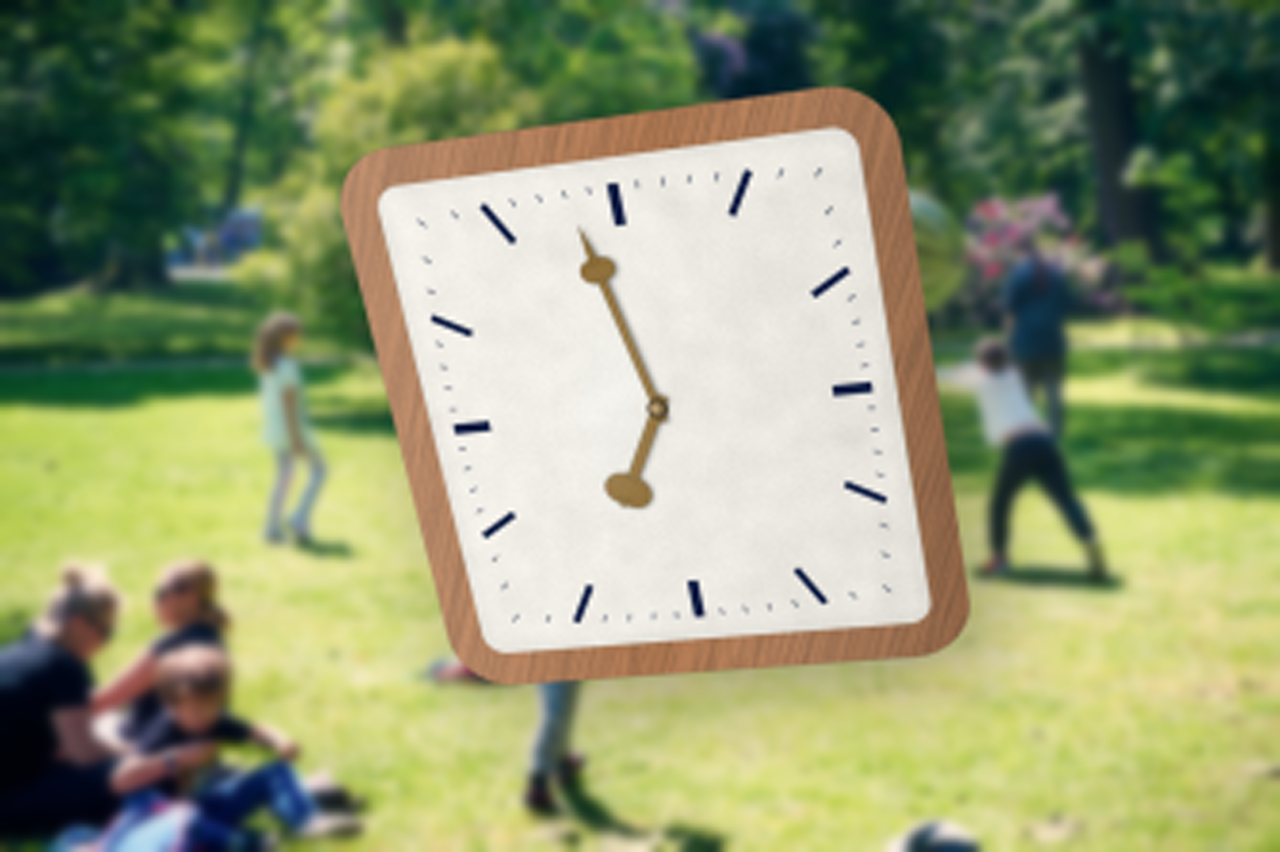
6:58
